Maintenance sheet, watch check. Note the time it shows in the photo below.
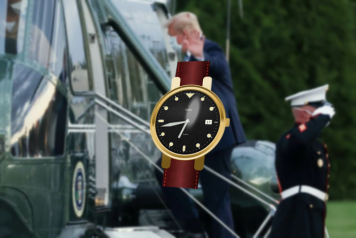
6:43
